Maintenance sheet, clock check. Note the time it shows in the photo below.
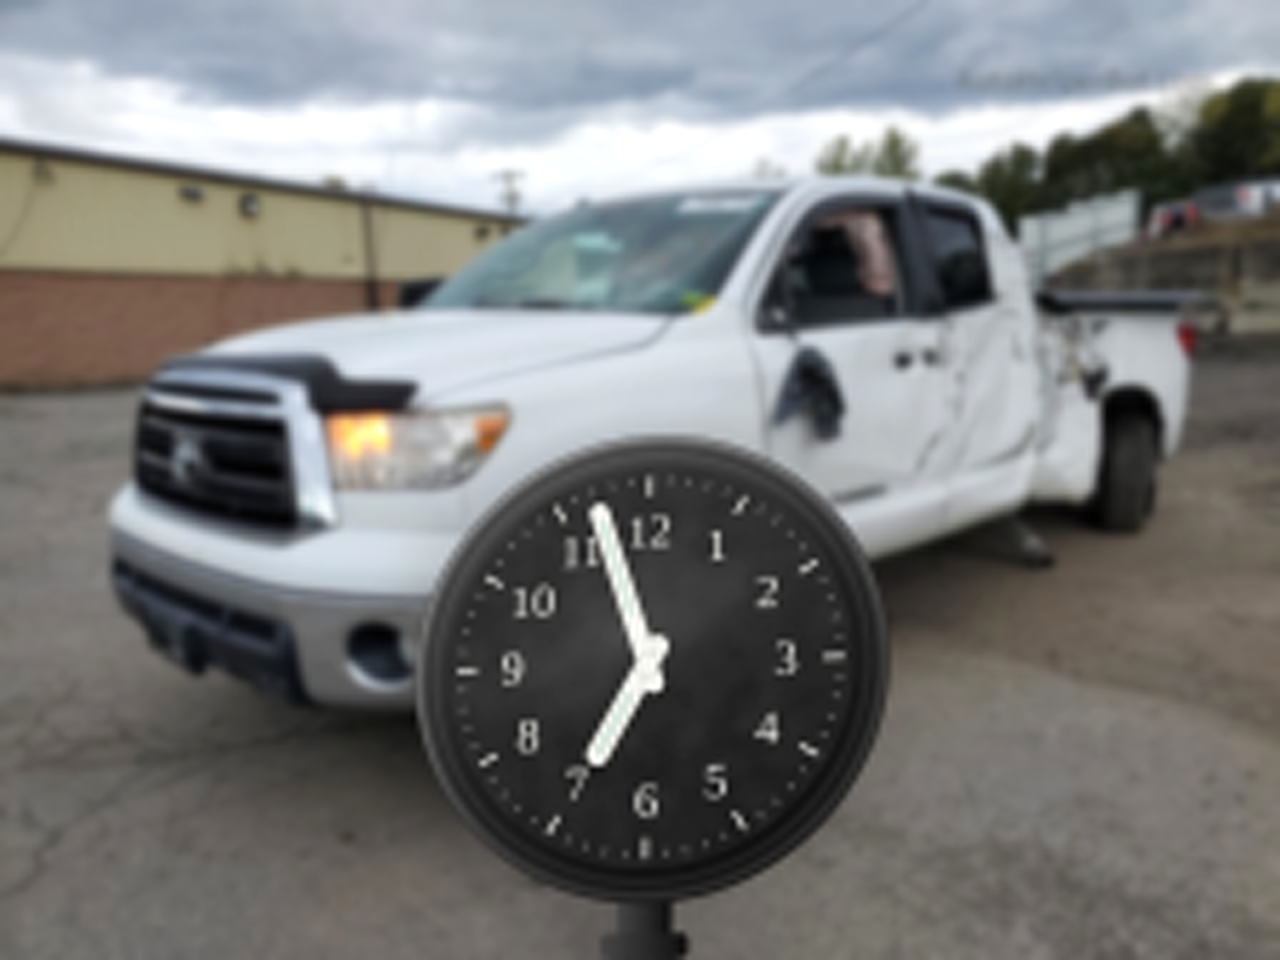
6:57
